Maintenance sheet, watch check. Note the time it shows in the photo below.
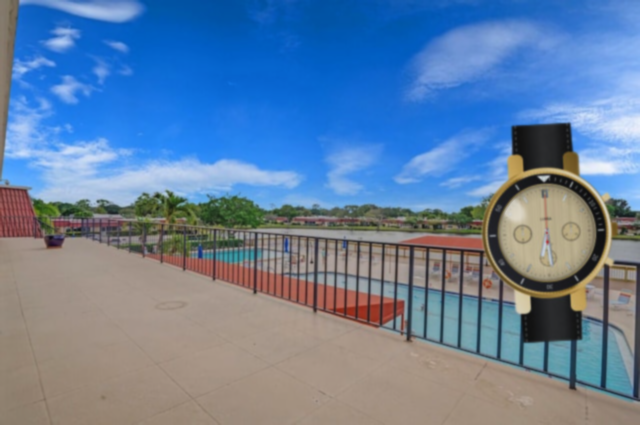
6:29
